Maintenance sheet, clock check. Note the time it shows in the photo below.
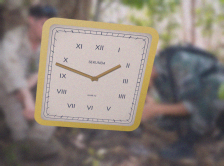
1:48
